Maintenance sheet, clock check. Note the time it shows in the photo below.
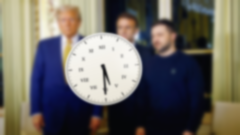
5:30
